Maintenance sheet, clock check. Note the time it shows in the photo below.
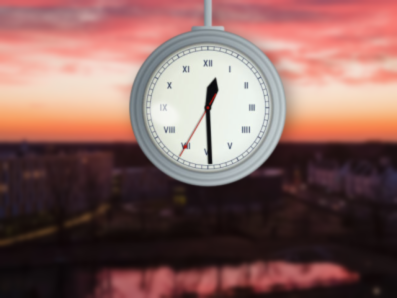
12:29:35
